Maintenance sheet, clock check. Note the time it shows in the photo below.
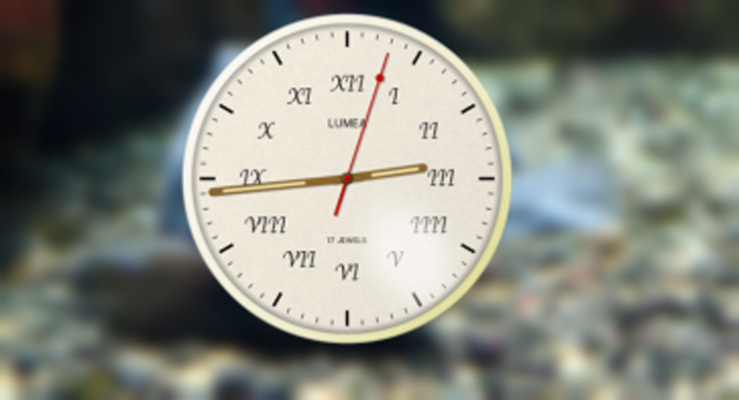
2:44:03
